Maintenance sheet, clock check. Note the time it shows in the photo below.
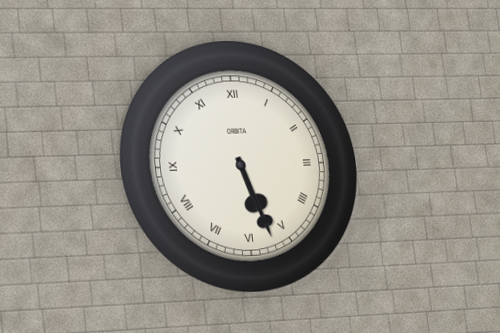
5:27
